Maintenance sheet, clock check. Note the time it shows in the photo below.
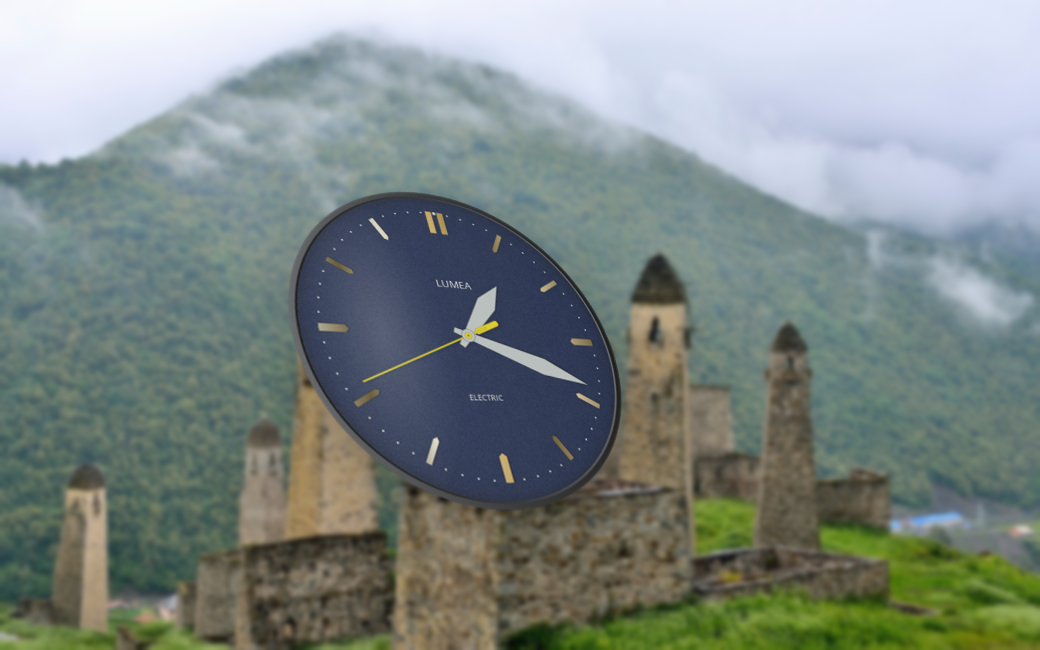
1:18:41
